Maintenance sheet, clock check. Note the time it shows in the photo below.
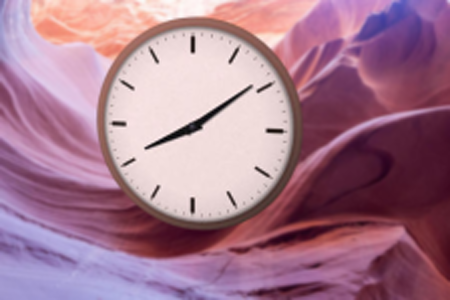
8:09
